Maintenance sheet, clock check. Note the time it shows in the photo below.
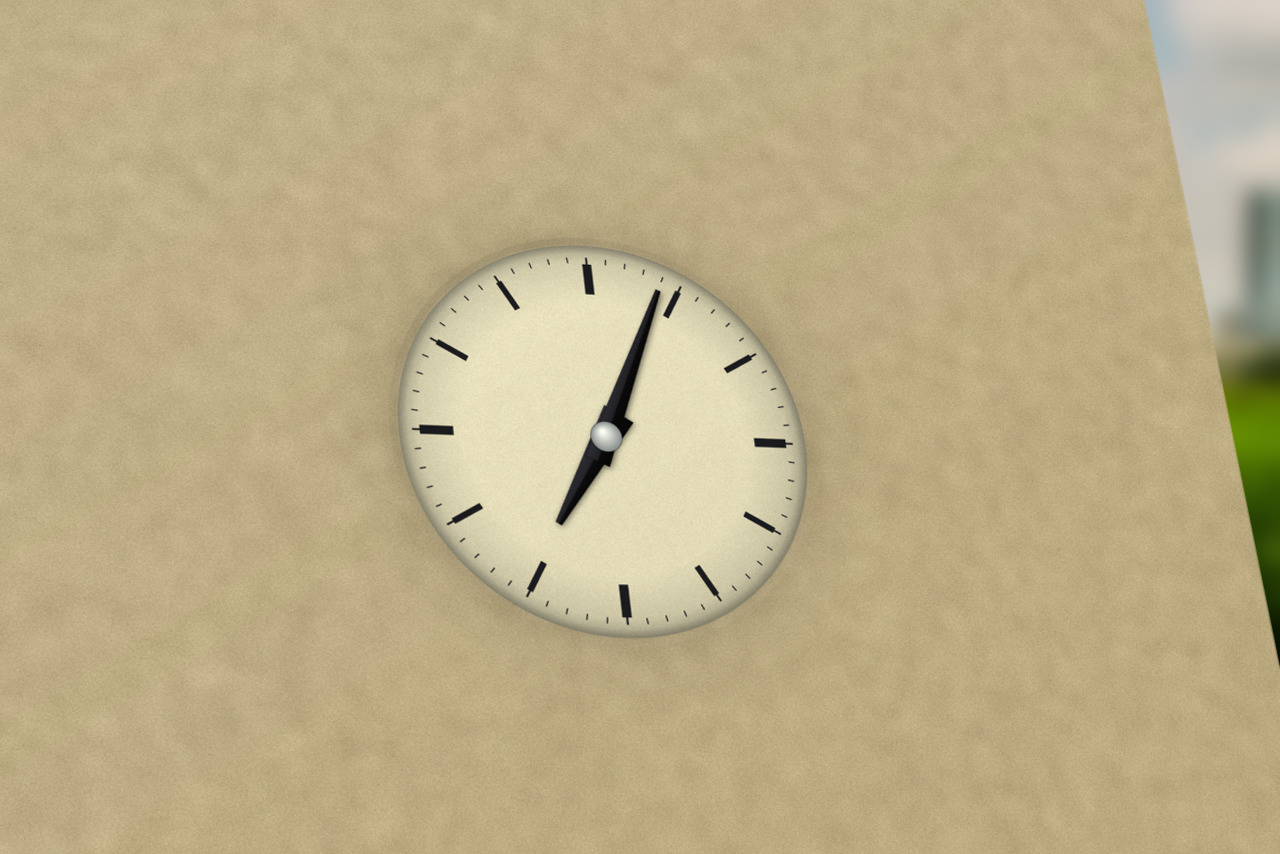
7:04
